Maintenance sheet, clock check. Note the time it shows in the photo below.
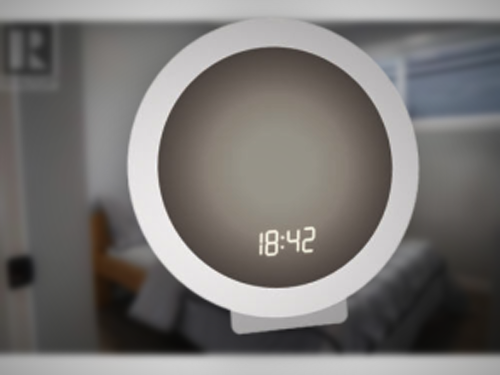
18:42
